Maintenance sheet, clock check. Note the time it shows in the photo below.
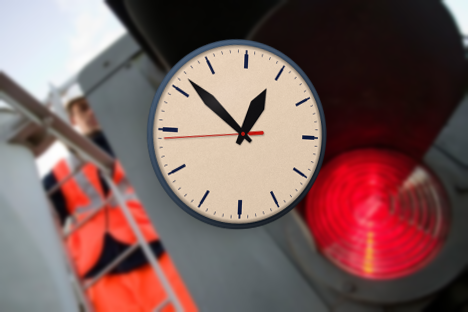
12:51:44
